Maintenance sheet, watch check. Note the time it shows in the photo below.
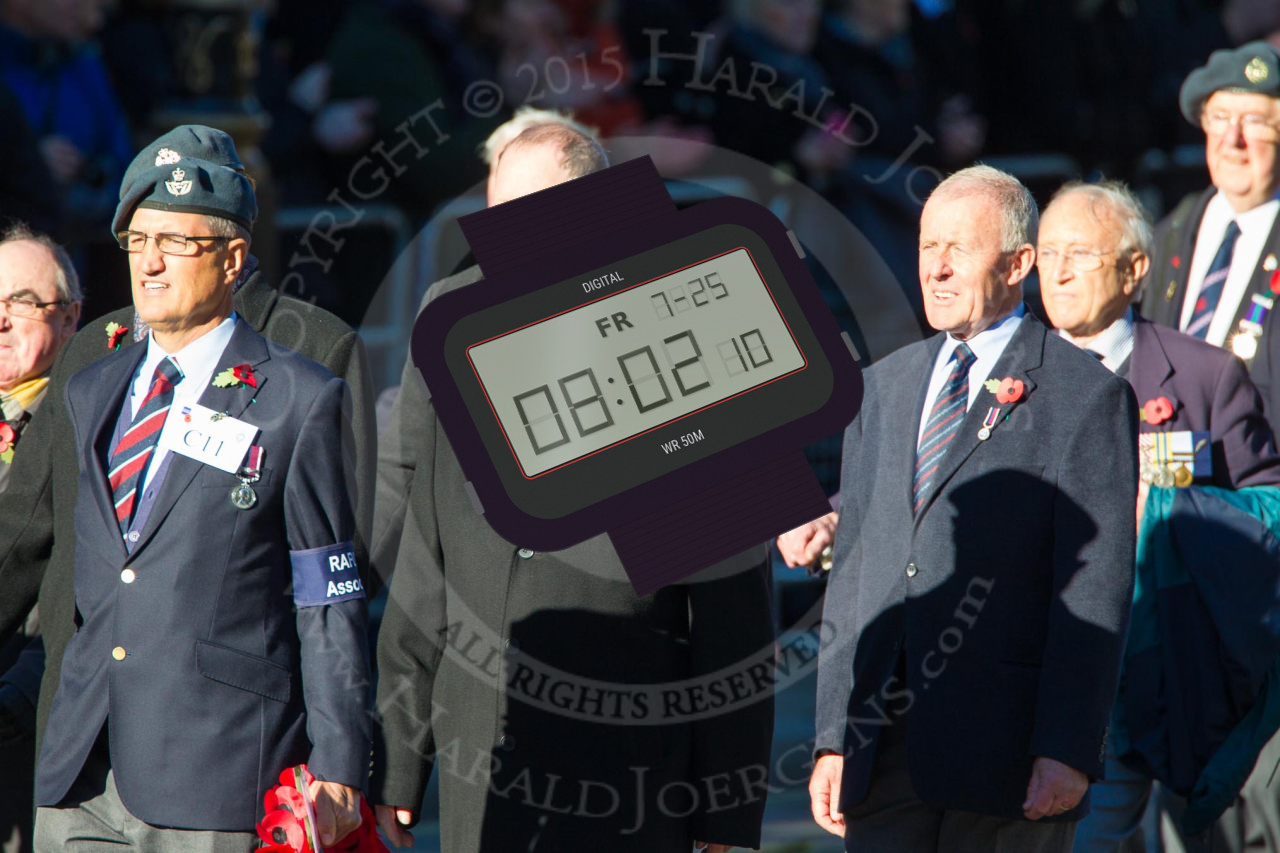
8:02:10
